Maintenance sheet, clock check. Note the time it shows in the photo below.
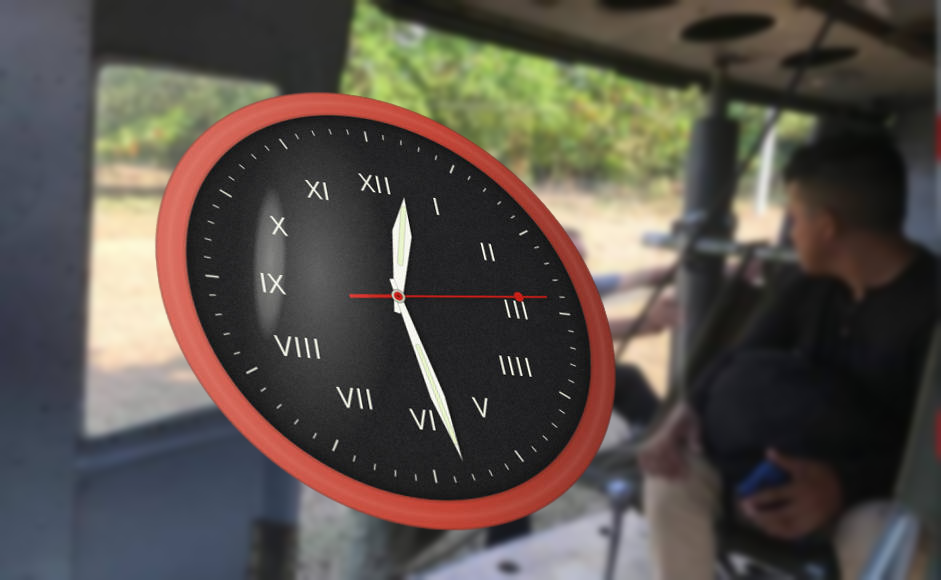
12:28:14
